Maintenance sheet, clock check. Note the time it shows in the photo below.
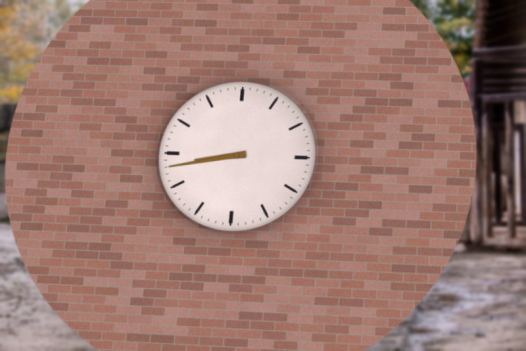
8:43
